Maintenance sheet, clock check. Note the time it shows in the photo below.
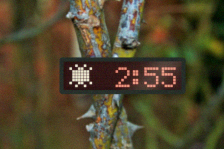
2:55
